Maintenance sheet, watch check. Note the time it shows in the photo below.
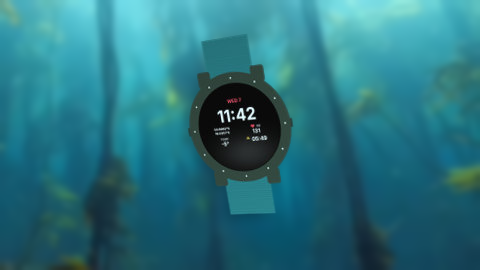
11:42
